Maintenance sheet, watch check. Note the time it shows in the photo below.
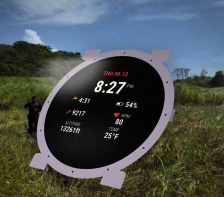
8:27
